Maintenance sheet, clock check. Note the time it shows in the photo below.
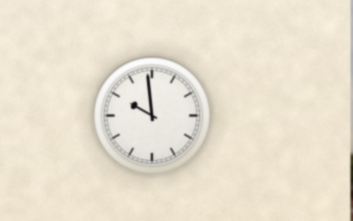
9:59
